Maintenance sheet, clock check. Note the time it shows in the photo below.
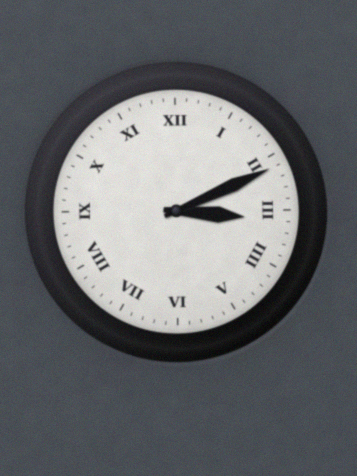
3:11
